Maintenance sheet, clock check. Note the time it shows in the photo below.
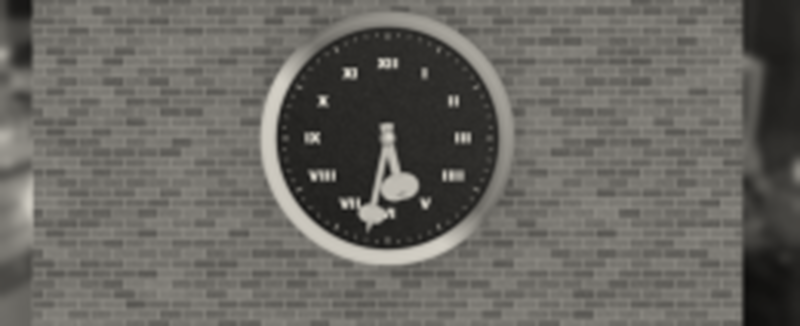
5:32
